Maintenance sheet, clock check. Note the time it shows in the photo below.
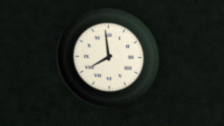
7:59
